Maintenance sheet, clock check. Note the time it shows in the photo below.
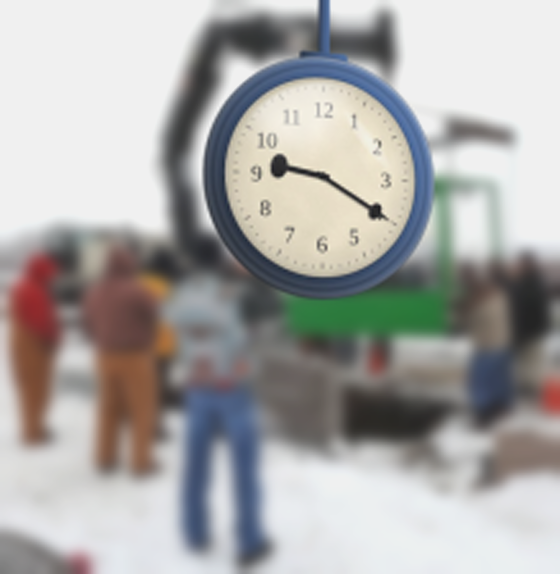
9:20
